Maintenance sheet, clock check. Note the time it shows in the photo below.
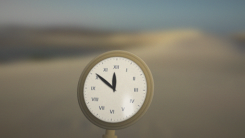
11:51
